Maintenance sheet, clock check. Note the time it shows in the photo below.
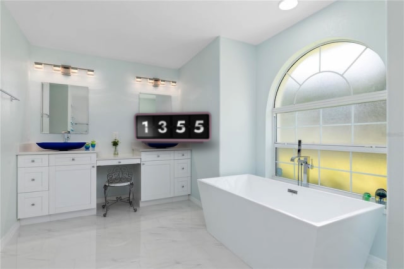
13:55
